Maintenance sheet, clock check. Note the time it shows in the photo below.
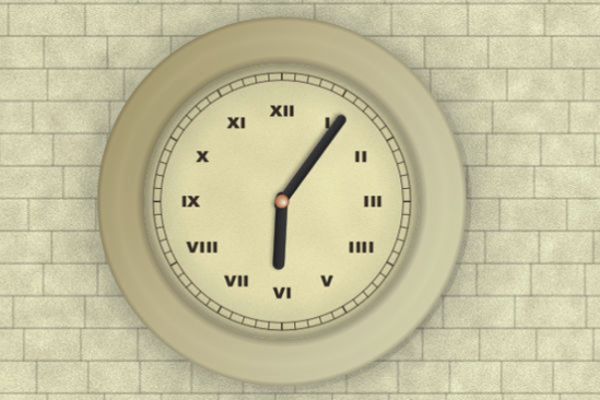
6:06
